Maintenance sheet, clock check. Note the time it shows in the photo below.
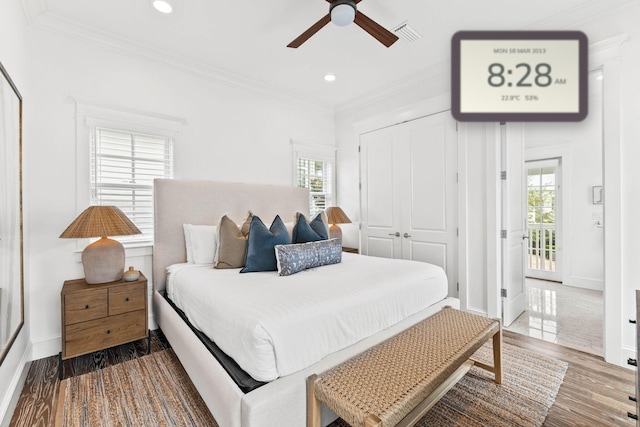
8:28
